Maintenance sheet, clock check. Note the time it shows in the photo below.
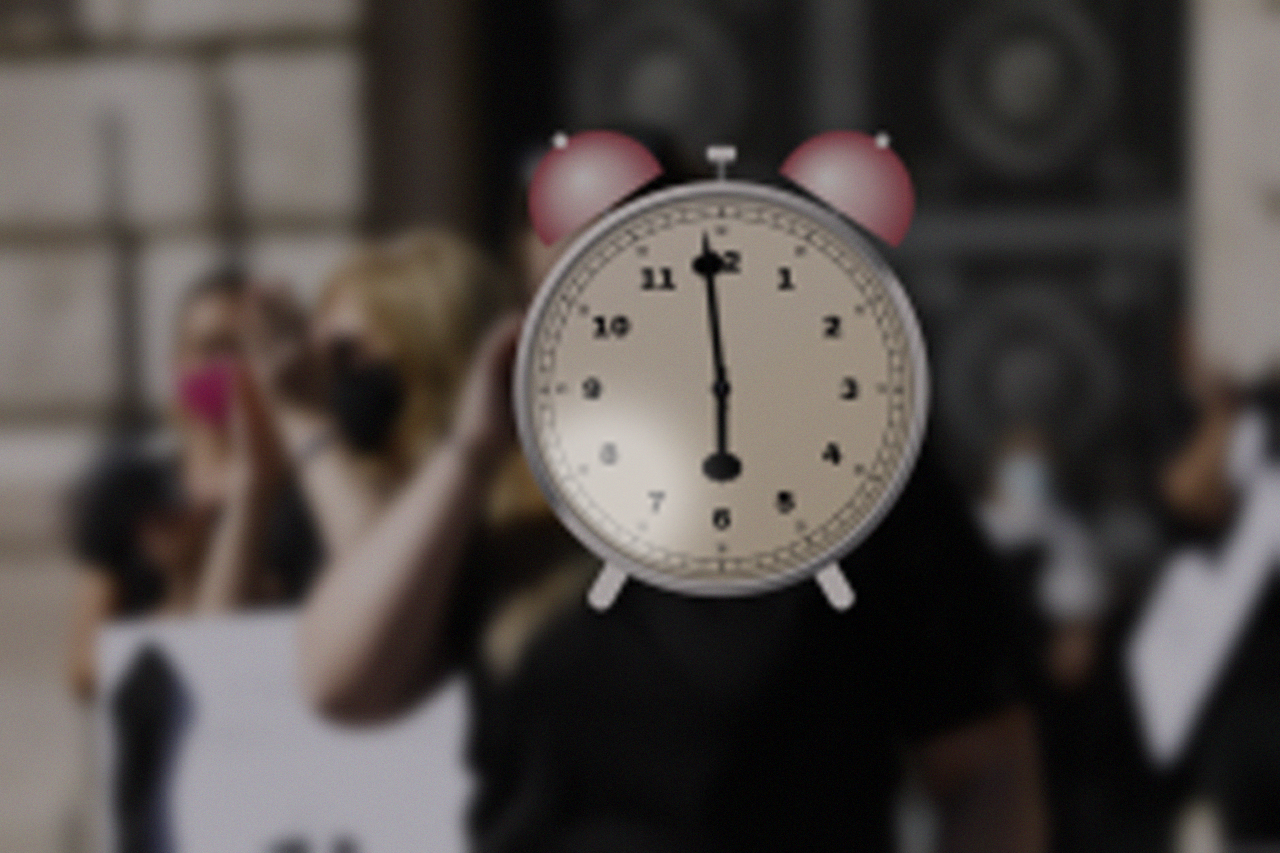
5:59
